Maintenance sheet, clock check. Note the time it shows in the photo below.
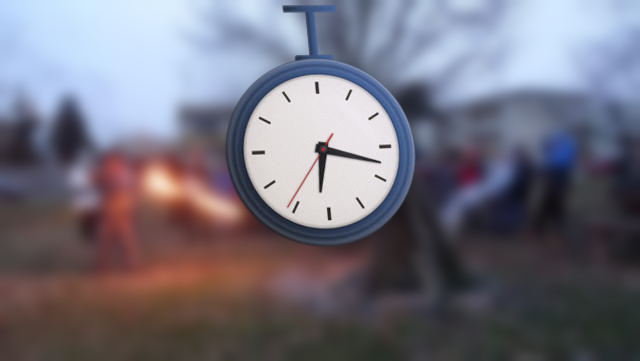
6:17:36
